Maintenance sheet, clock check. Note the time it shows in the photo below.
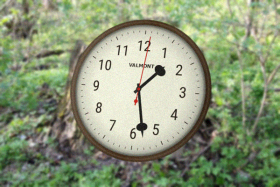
1:28:01
